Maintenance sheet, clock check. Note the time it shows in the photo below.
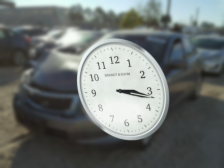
3:17
